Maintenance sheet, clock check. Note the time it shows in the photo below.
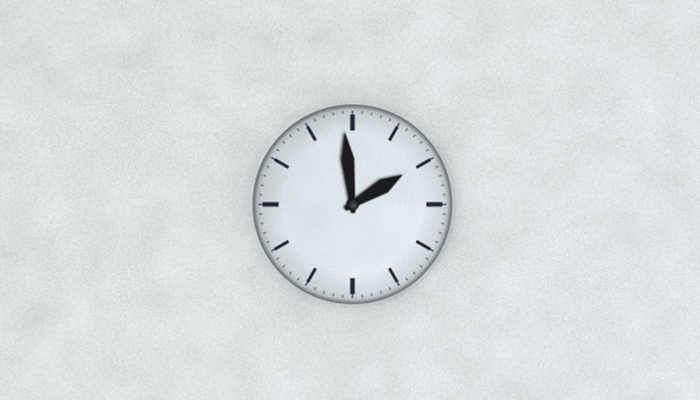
1:59
